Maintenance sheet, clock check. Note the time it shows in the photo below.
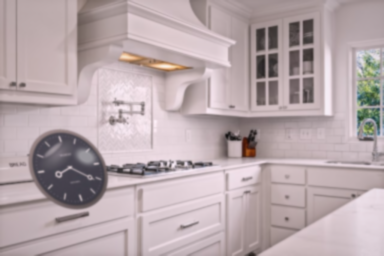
8:21
